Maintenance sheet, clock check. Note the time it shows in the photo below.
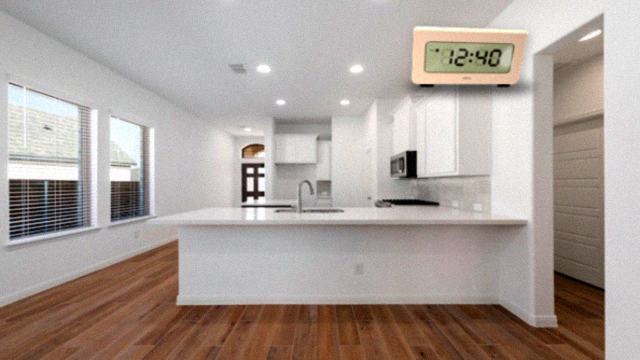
12:40
